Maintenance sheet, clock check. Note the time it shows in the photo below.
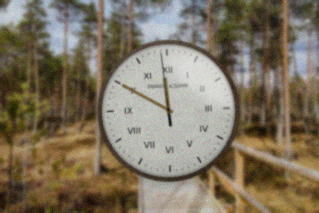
11:49:59
